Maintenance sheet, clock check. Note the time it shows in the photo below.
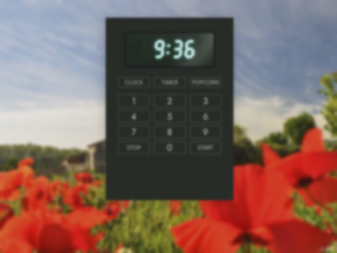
9:36
